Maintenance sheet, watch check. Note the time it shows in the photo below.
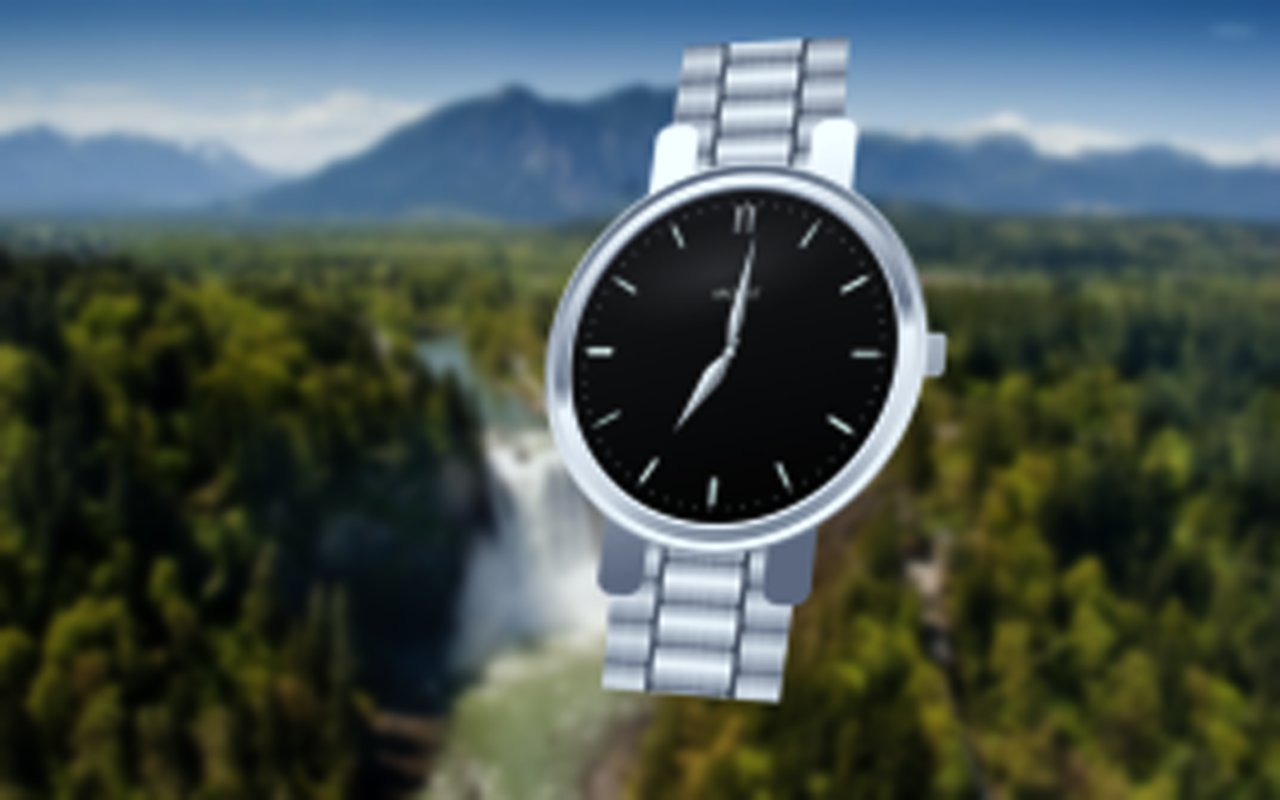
7:01
